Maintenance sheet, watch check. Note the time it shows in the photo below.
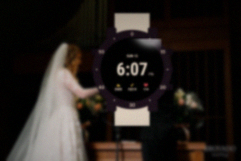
6:07
